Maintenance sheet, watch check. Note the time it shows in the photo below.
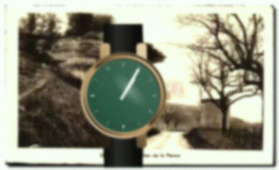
1:05
